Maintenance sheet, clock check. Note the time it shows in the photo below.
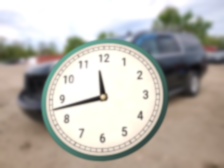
11:43
